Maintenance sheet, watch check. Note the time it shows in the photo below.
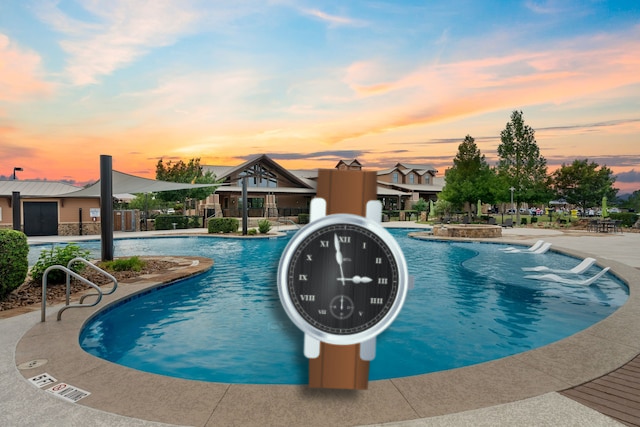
2:58
